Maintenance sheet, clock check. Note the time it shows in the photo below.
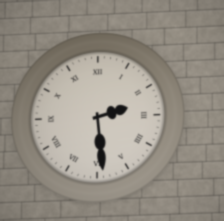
2:29
